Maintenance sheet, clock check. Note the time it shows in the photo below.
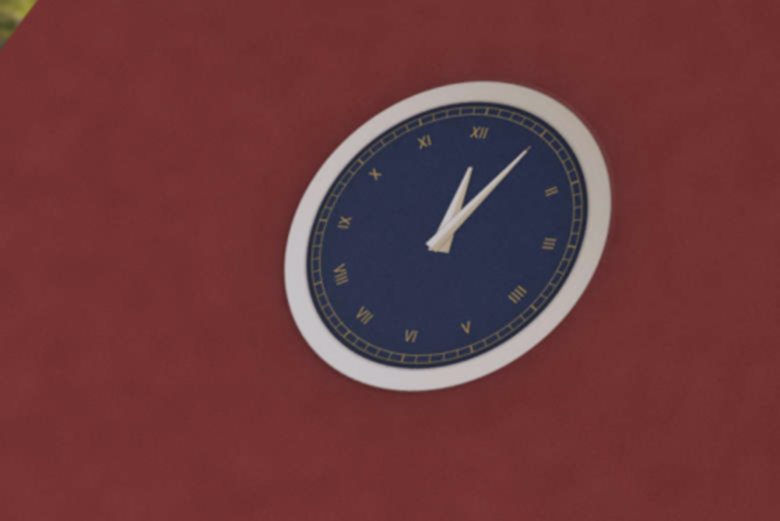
12:05
